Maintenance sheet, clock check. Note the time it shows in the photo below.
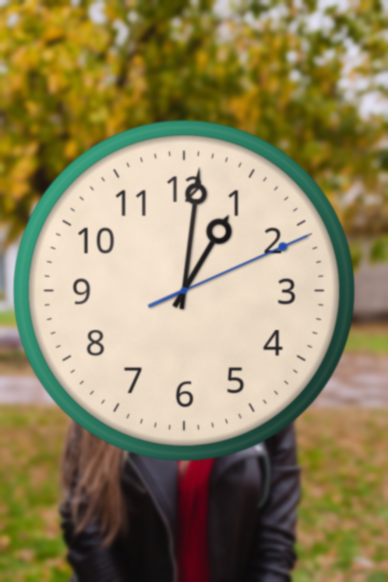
1:01:11
